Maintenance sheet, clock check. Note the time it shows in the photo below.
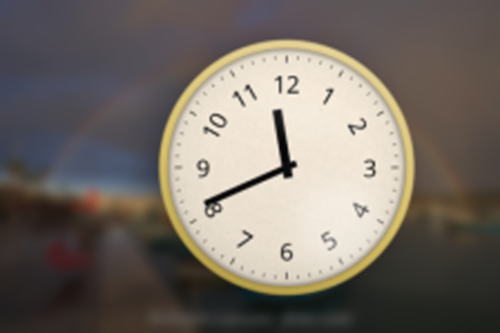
11:41
